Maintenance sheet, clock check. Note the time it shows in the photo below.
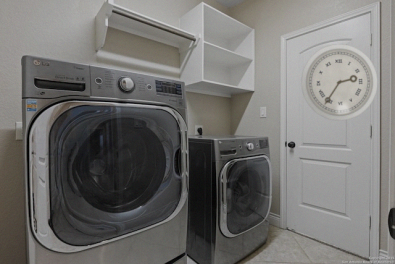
2:36
